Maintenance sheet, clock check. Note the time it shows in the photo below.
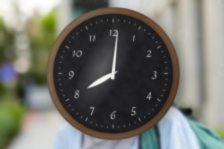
8:01
